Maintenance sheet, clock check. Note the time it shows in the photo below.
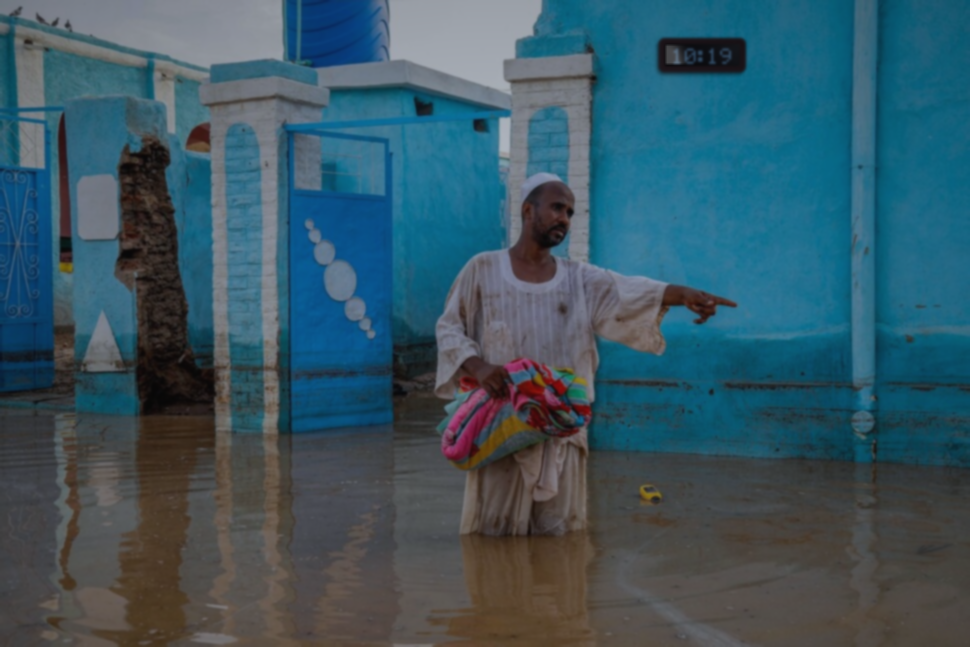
10:19
